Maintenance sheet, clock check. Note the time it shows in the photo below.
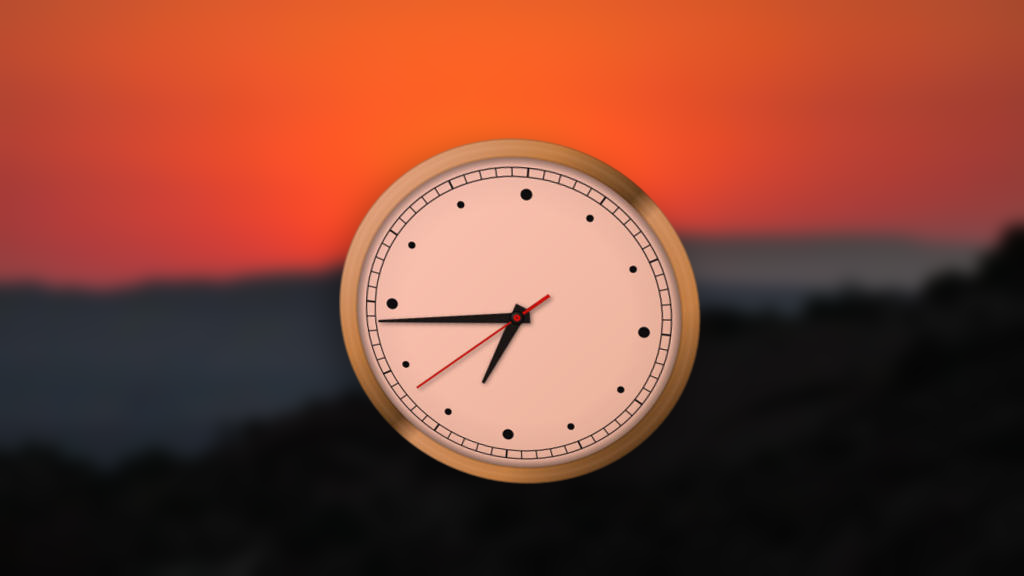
6:43:38
